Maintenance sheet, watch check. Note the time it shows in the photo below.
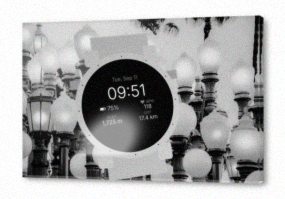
9:51
